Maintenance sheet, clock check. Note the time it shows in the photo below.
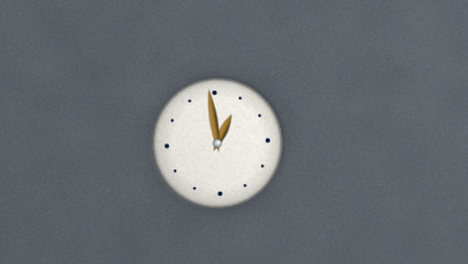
12:59
